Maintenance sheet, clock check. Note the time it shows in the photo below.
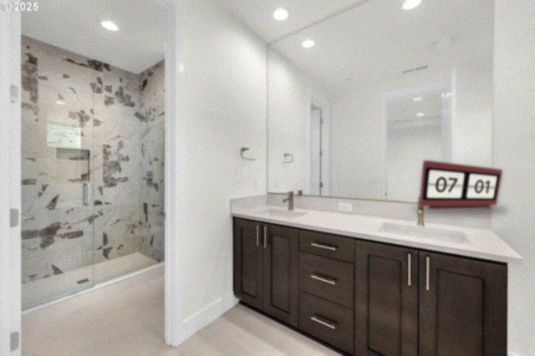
7:01
